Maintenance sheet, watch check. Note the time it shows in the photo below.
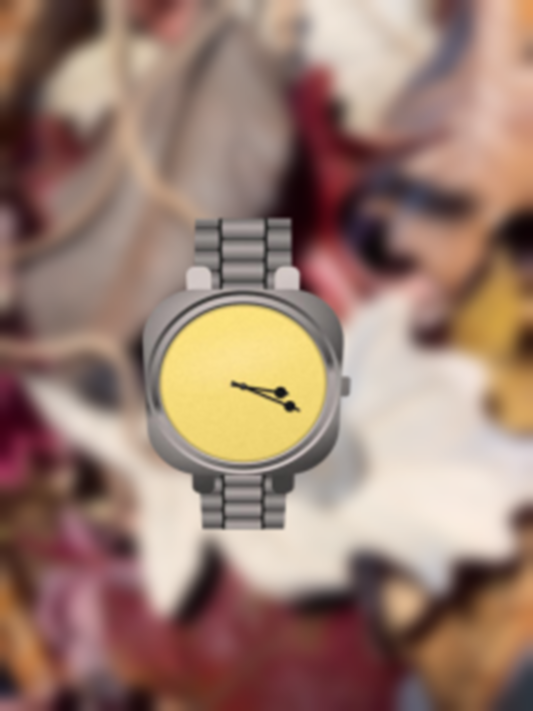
3:19
